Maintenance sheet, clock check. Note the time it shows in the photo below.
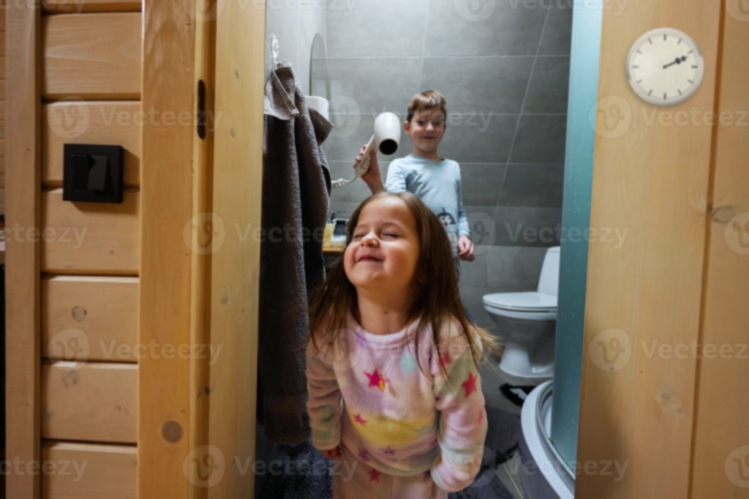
2:11
